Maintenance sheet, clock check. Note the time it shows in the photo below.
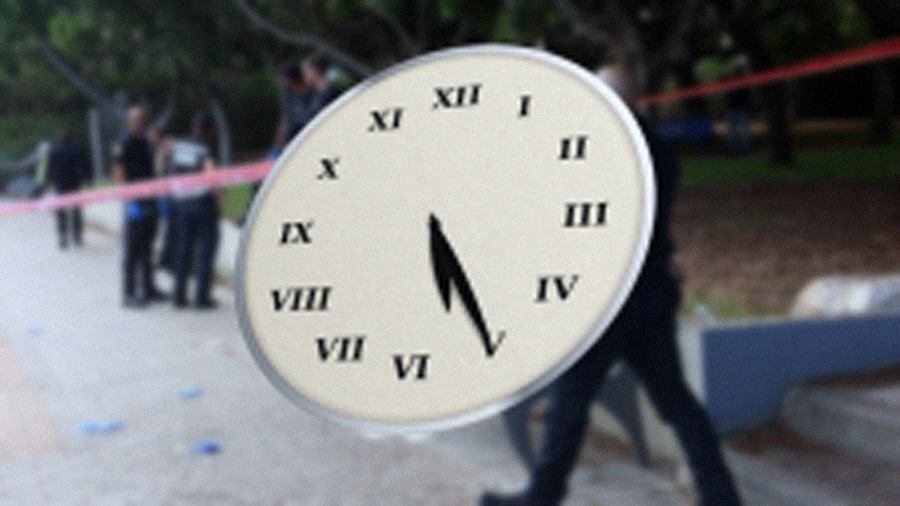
5:25
